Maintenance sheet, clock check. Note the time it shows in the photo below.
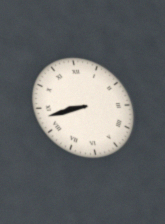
8:43
